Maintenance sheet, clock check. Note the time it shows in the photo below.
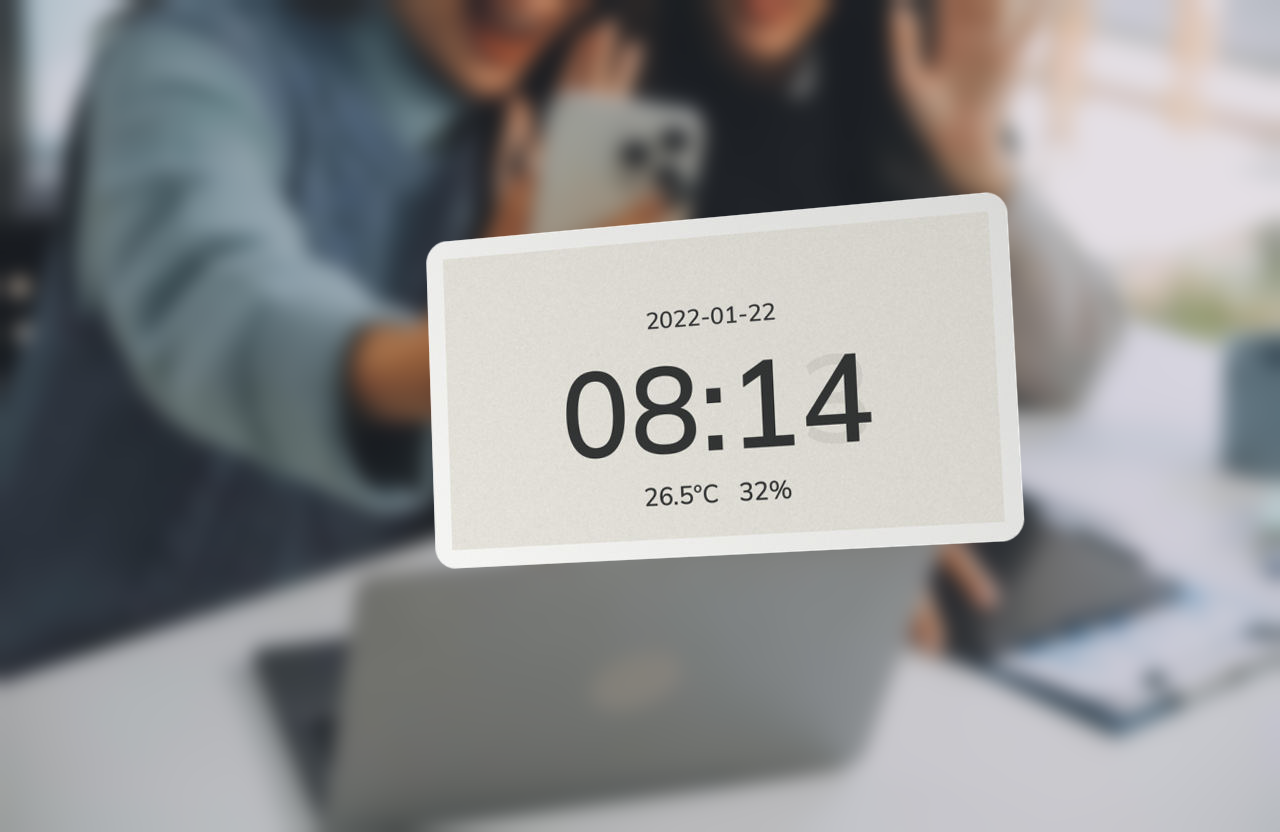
8:14
